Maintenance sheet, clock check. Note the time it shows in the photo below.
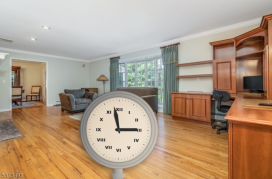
2:58
